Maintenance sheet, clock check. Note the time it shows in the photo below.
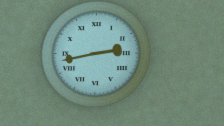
2:43
